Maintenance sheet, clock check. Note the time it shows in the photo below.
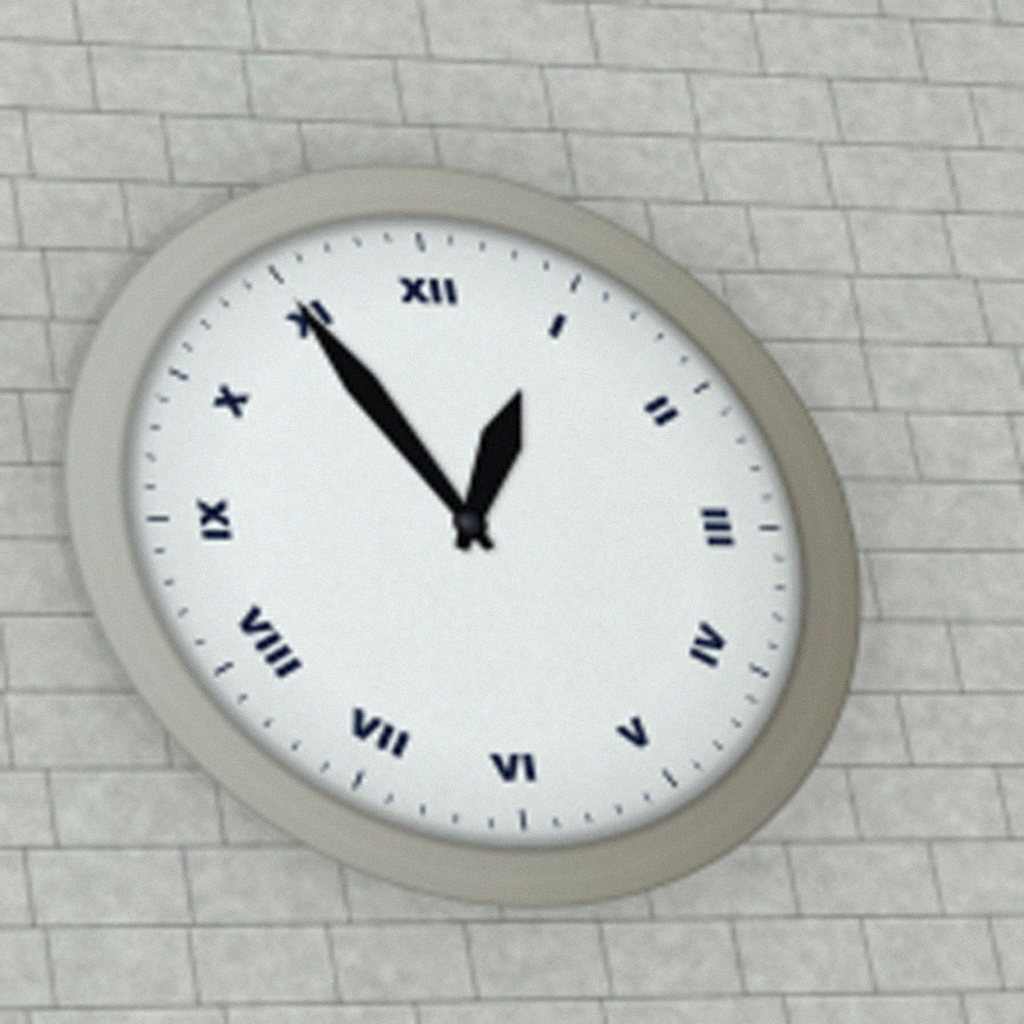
12:55
